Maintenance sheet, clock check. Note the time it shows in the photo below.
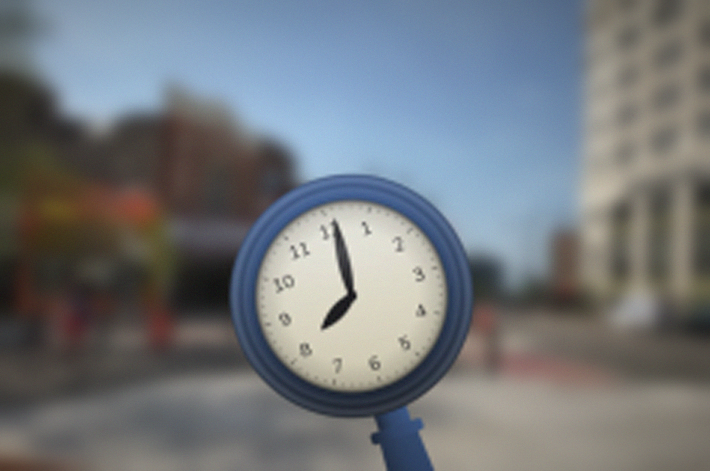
8:01
